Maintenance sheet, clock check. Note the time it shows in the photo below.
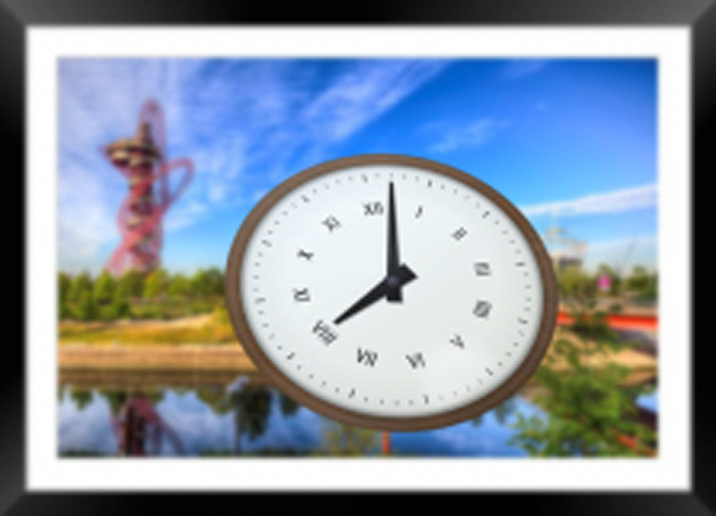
8:02
